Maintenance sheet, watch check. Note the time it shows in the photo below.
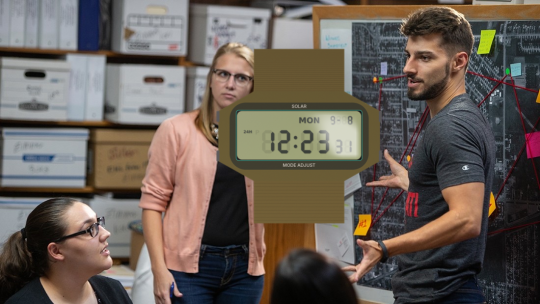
12:23:31
